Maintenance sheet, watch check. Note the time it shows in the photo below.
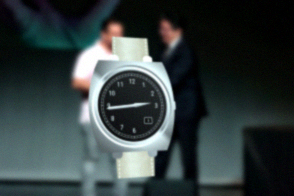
2:44
